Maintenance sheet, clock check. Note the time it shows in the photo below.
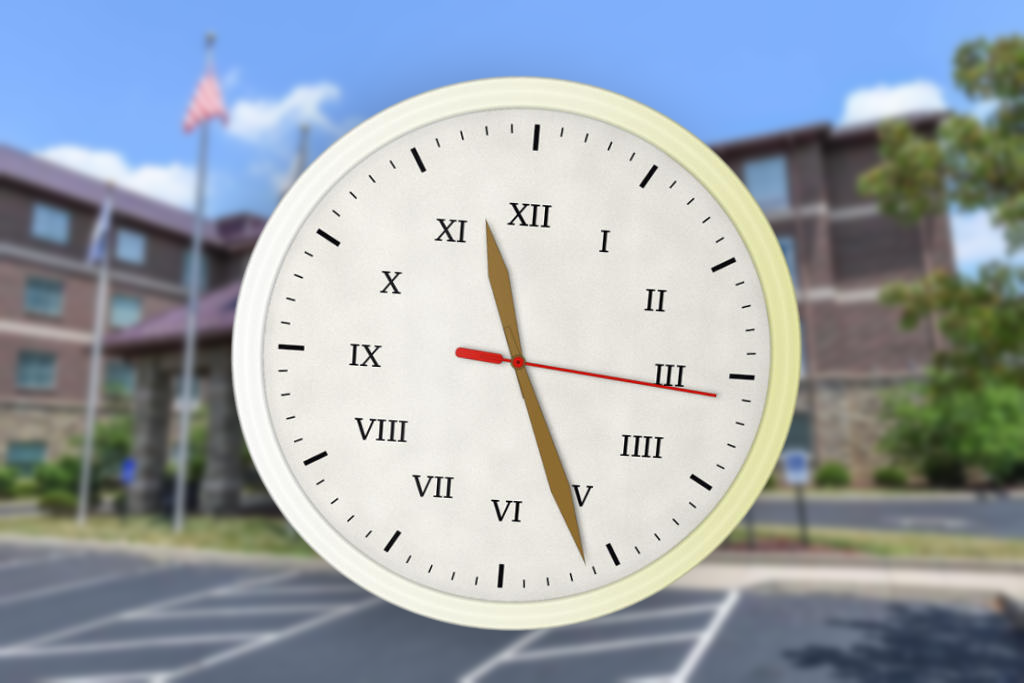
11:26:16
